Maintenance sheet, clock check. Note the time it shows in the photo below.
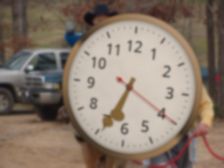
6:34:20
